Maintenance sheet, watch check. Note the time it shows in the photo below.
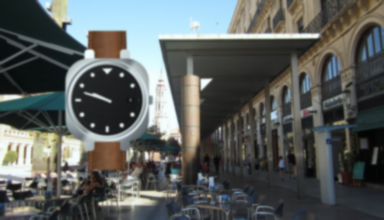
9:48
